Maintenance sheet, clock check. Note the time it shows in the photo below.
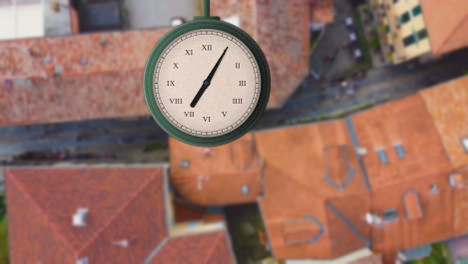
7:05
